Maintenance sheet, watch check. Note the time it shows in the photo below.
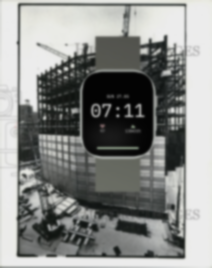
7:11
